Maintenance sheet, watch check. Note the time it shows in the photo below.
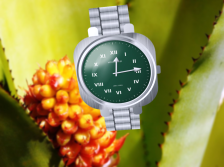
12:14
